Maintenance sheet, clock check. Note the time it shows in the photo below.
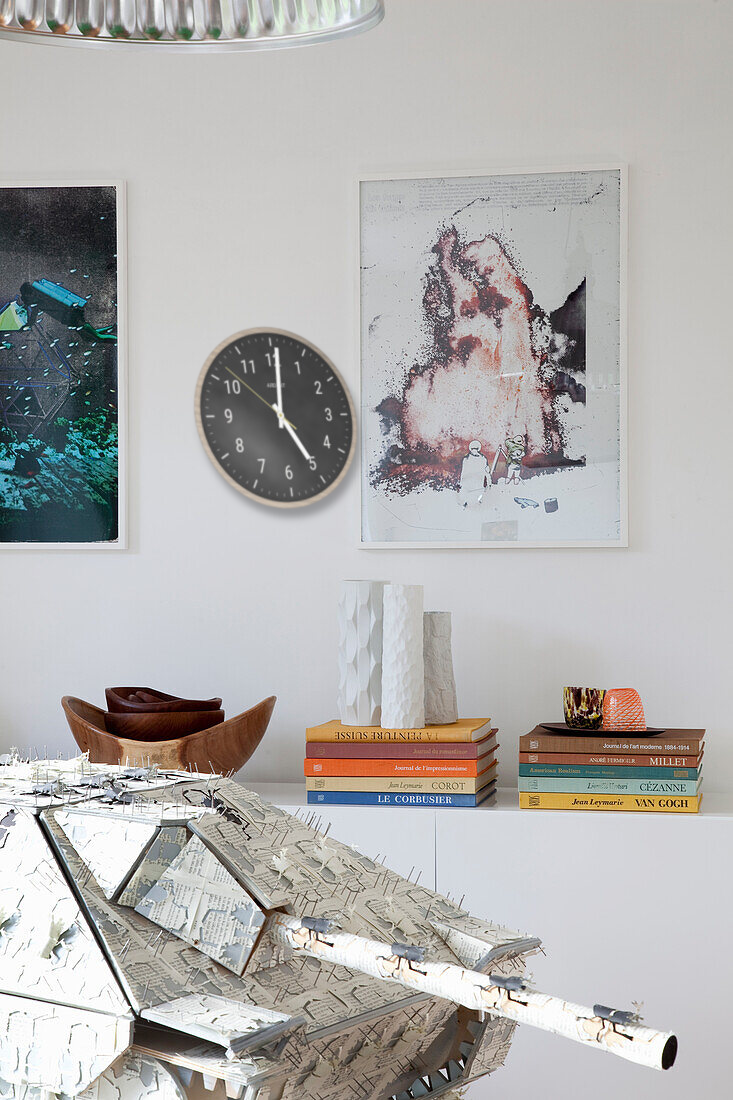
5:00:52
